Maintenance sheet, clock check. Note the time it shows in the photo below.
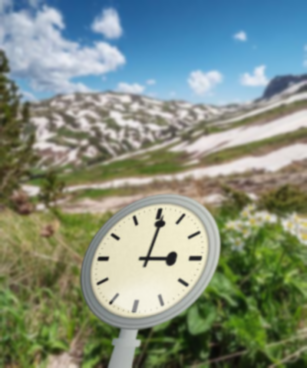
3:01
